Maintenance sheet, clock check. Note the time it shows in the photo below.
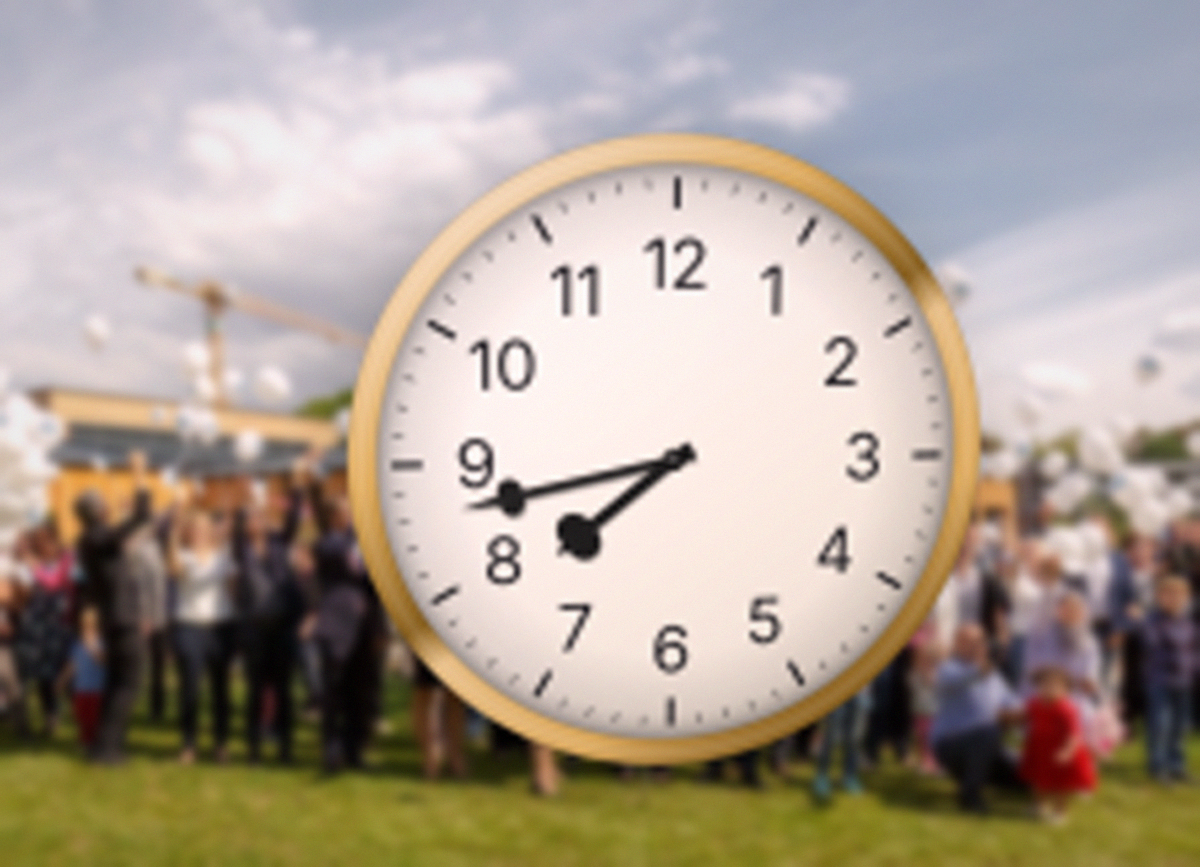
7:43
